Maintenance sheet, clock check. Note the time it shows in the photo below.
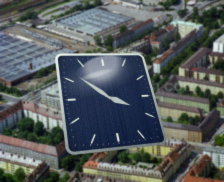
3:52
